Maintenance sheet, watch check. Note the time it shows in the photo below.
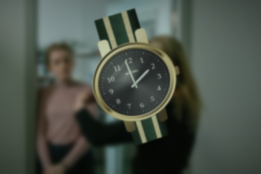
1:59
